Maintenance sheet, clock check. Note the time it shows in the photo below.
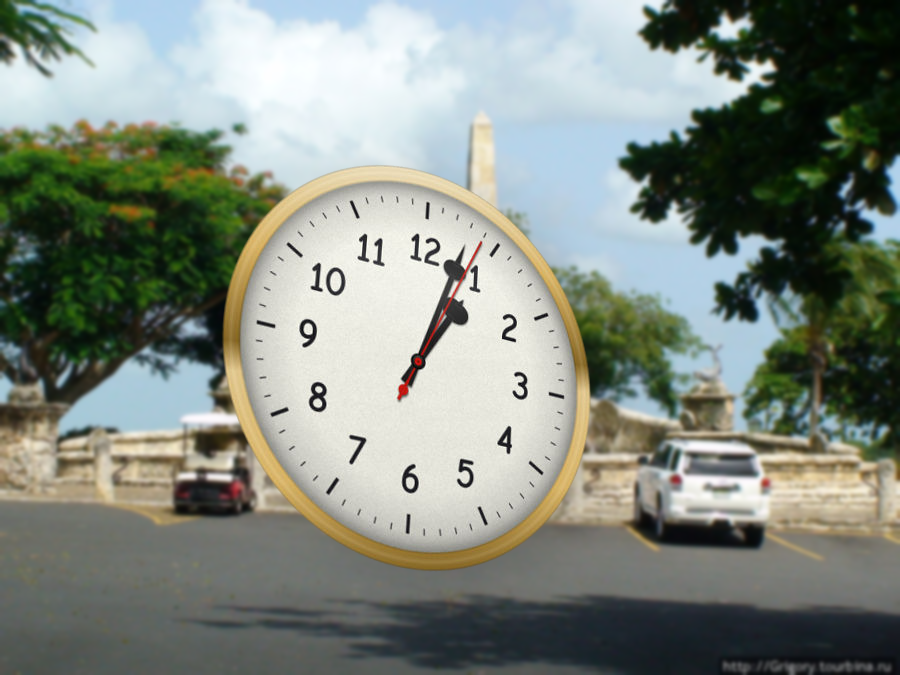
1:03:04
